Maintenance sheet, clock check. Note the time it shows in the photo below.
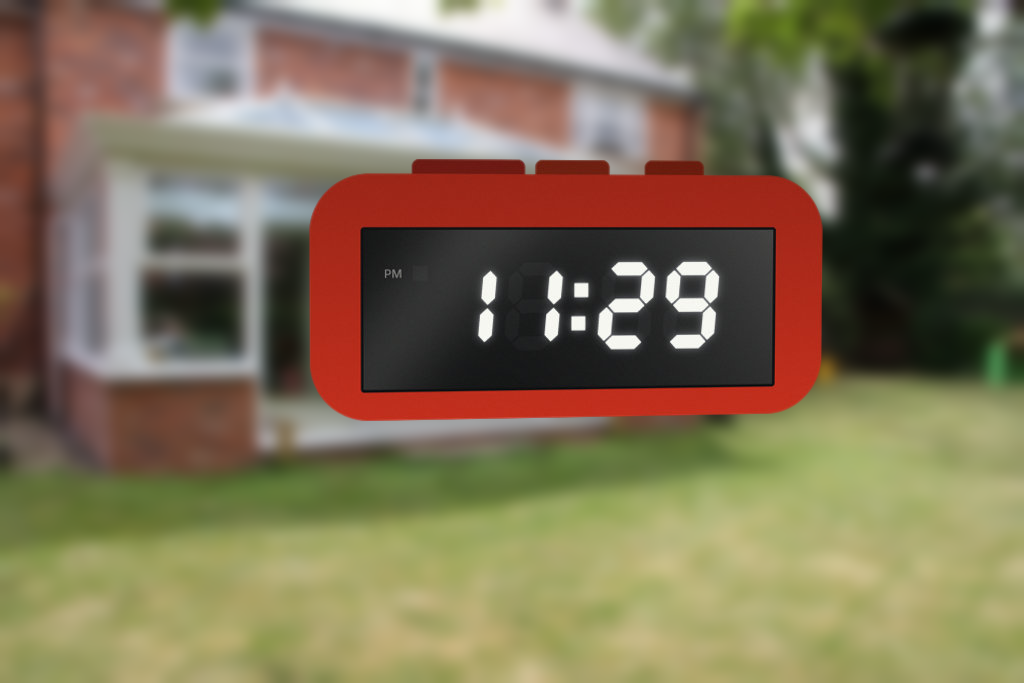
11:29
